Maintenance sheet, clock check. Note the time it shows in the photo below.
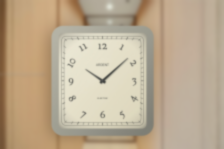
10:08
